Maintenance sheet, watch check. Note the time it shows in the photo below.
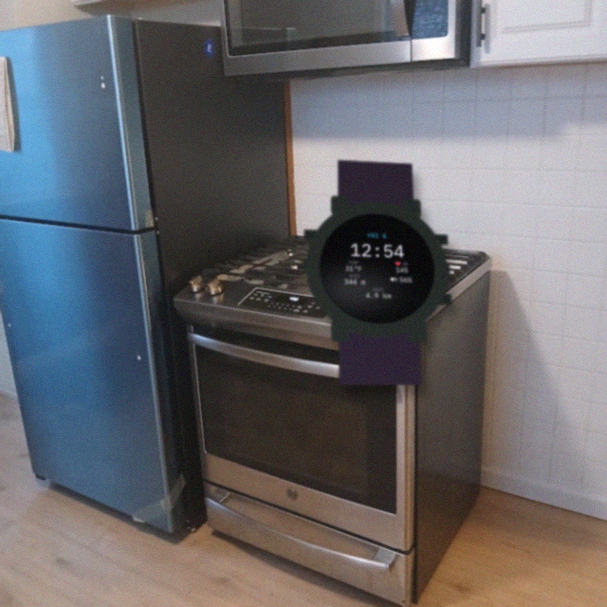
12:54
